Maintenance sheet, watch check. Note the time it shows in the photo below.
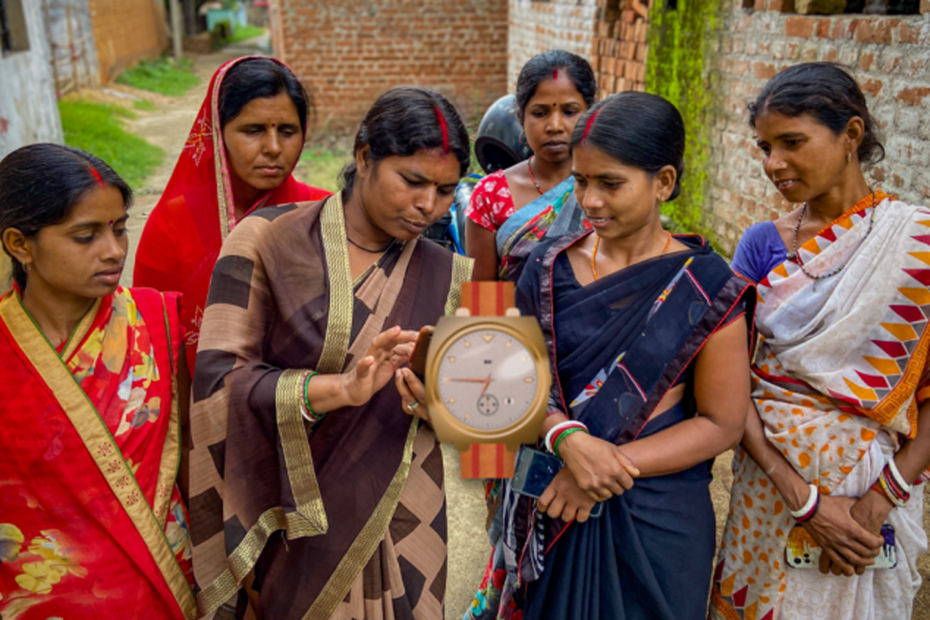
6:45
